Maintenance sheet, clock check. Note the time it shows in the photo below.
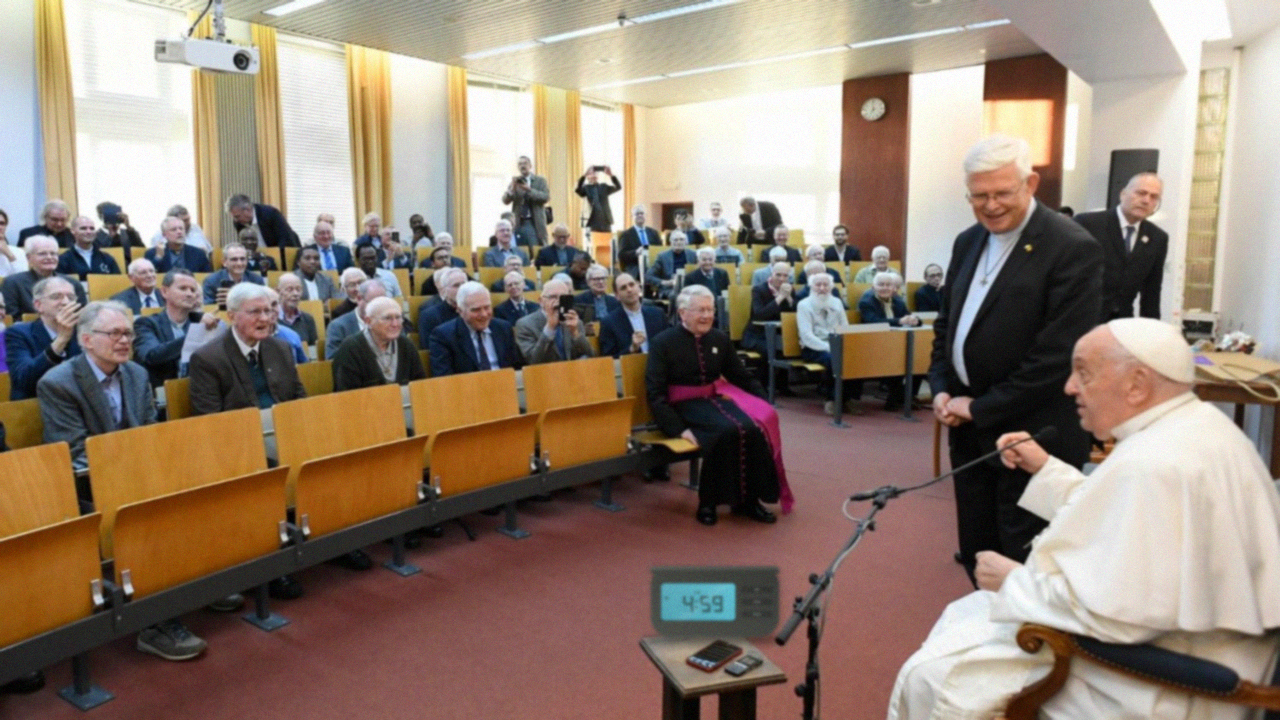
4:59
